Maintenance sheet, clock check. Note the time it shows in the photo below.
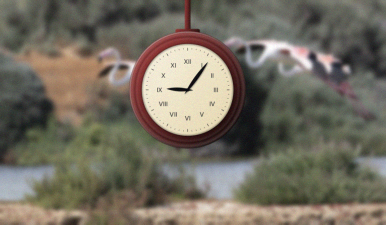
9:06
